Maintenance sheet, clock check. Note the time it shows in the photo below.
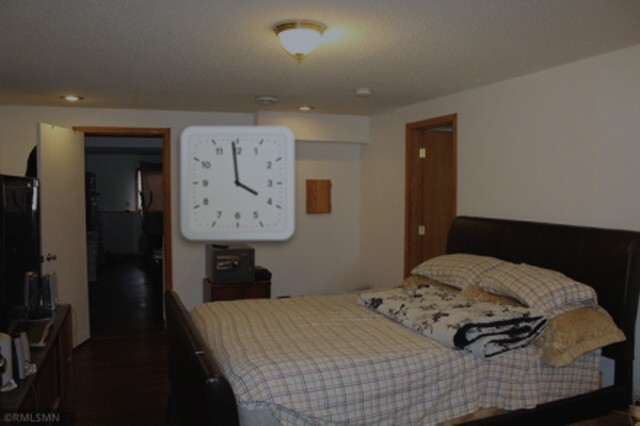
3:59
